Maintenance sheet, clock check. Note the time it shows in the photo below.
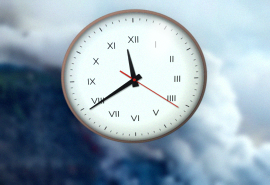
11:39:21
